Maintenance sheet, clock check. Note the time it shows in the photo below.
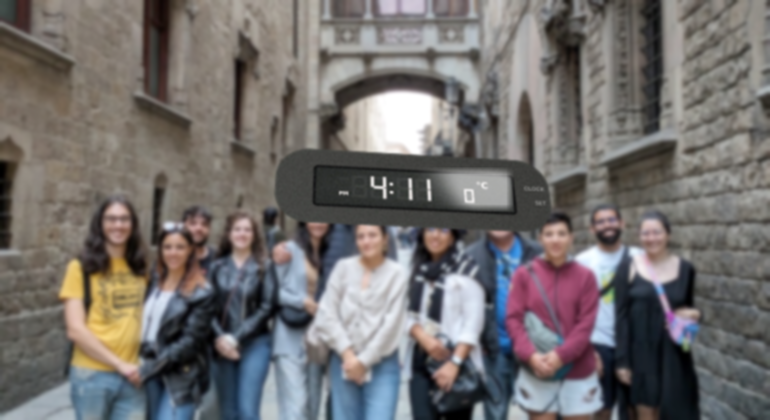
4:11
